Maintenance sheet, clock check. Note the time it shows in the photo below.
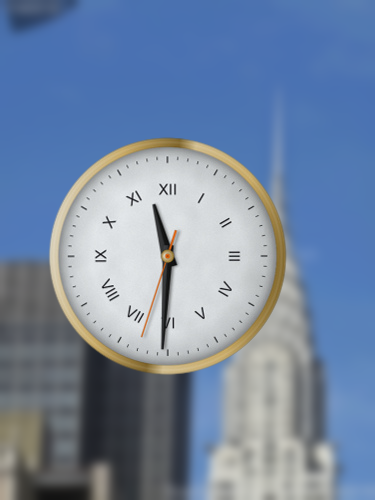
11:30:33
